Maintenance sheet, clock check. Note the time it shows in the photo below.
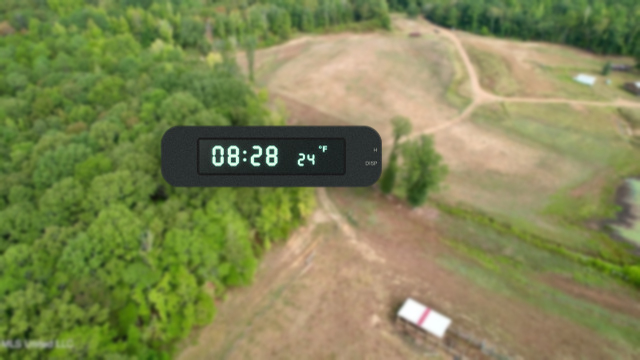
8:28
